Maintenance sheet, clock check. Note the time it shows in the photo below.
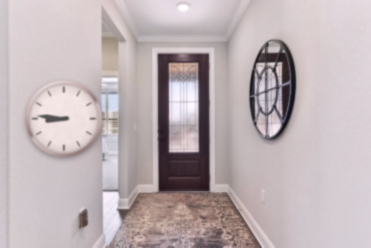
8:46
